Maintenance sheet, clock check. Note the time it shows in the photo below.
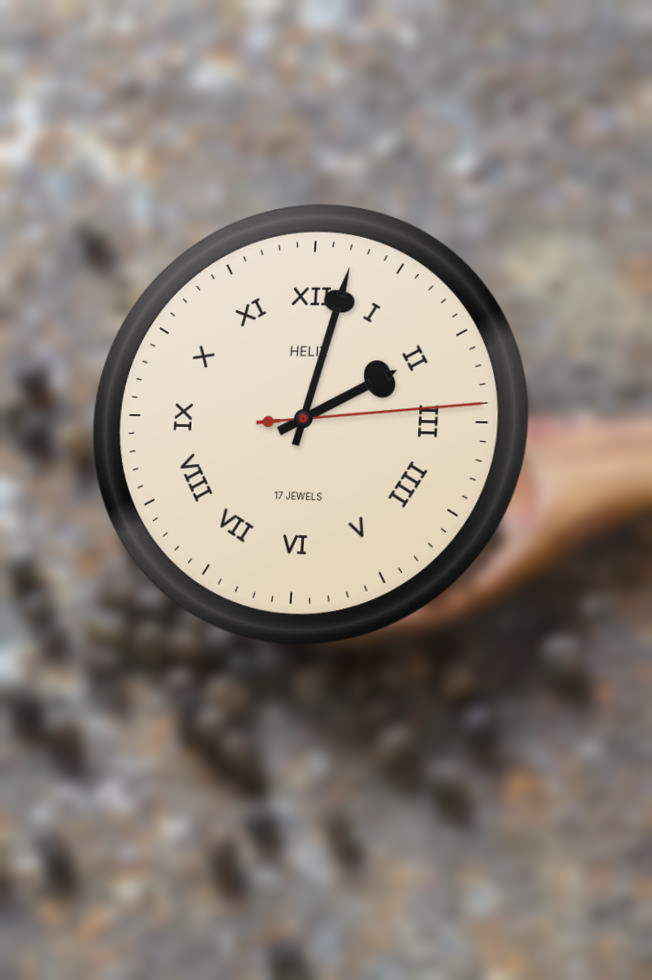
2:02:14
